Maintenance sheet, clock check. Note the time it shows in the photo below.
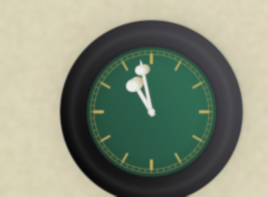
10:58
